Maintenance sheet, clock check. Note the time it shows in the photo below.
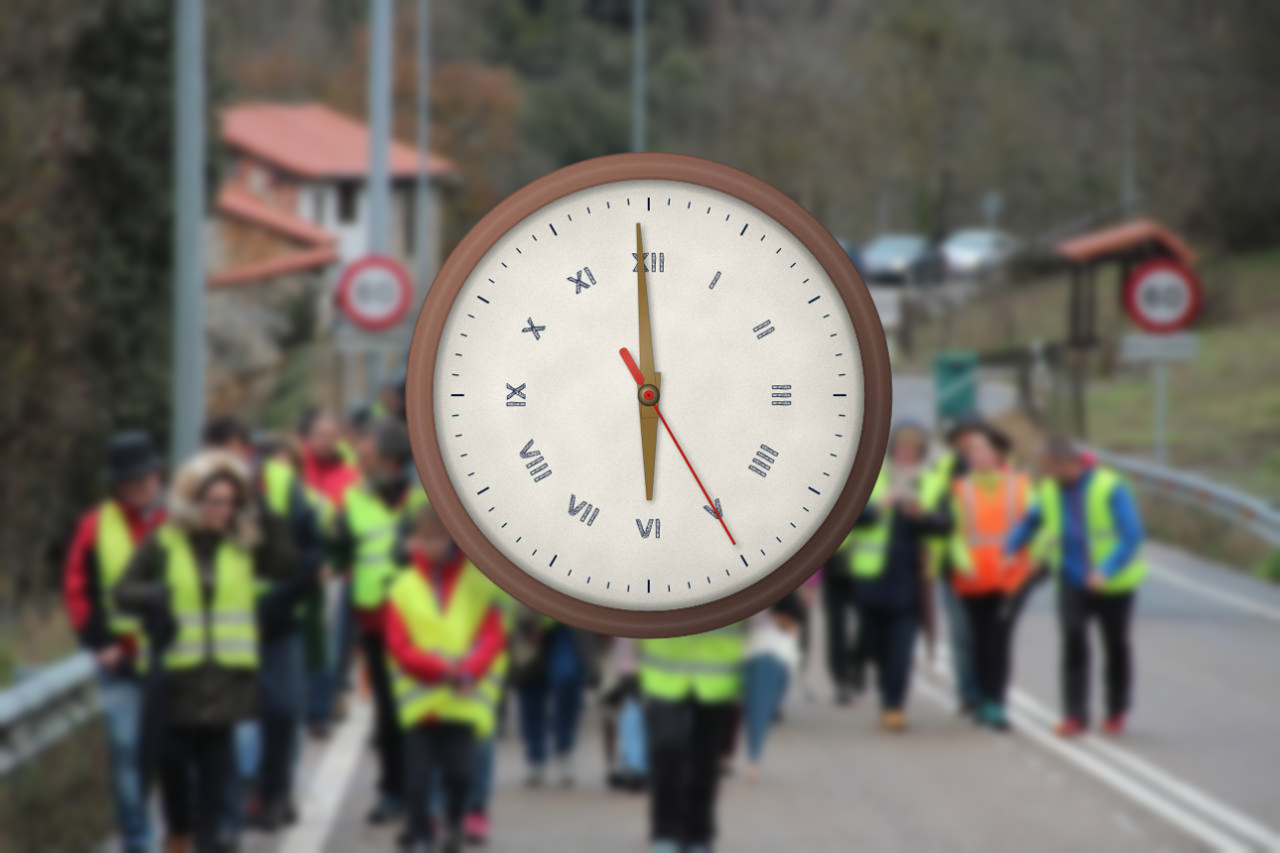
5:59:25
